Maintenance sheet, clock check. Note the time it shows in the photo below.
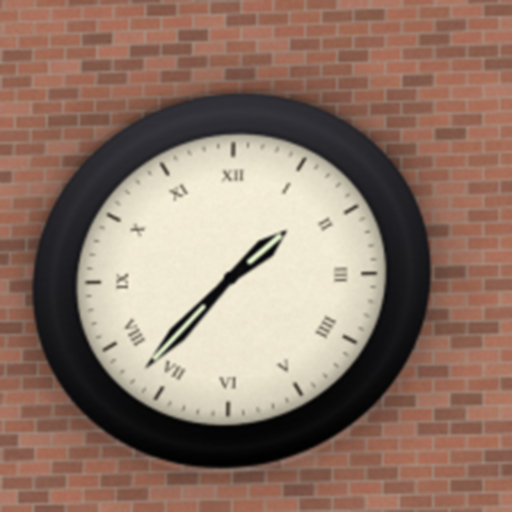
1:37
